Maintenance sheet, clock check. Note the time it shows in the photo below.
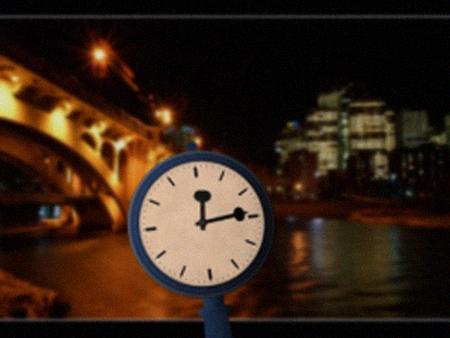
12:14
